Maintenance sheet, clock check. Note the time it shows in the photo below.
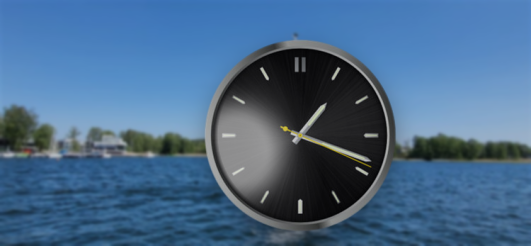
1:18:19
